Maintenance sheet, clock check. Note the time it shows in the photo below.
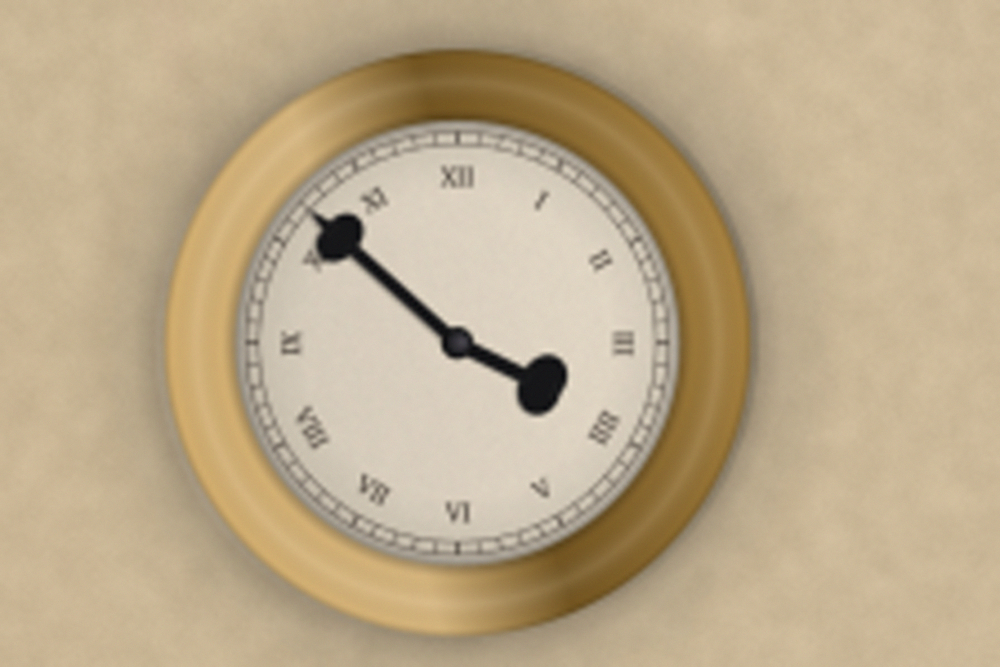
3:52
